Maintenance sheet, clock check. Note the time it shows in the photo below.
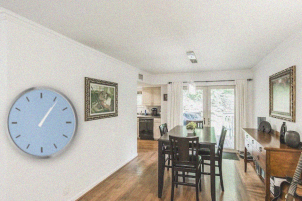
1:06
